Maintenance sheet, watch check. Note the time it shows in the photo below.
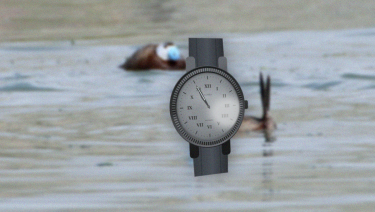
10:55
